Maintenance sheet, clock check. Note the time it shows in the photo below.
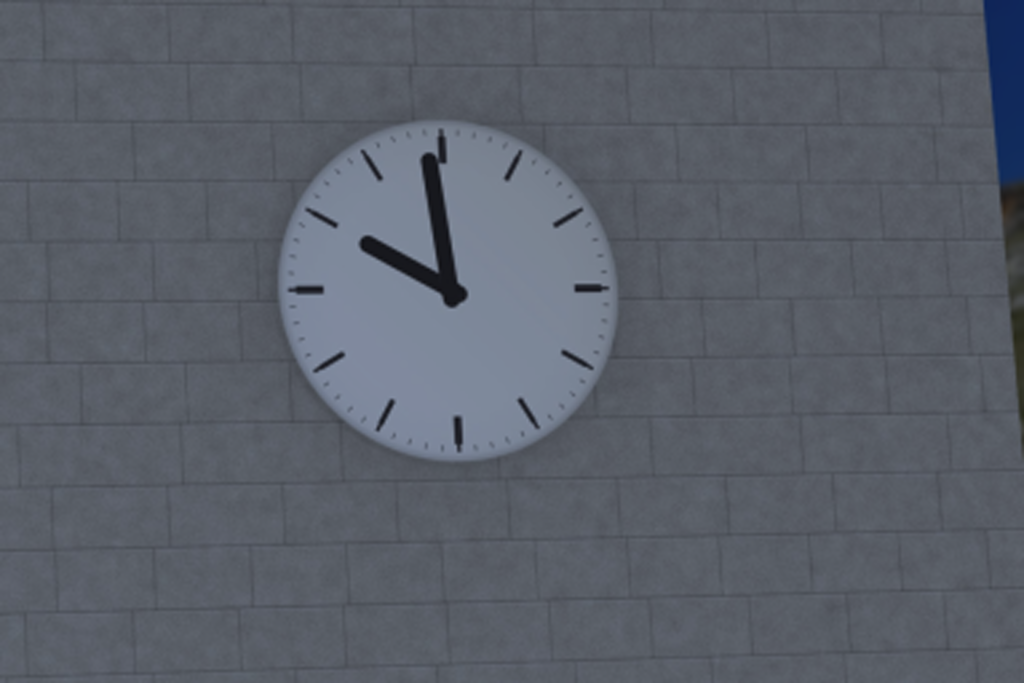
9:59
